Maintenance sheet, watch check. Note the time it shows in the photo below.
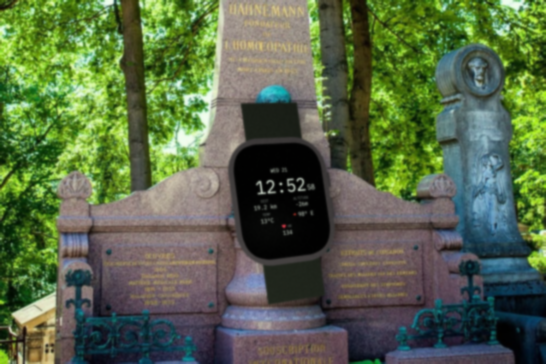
12:52
